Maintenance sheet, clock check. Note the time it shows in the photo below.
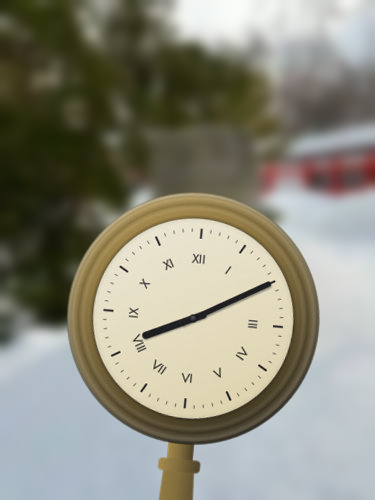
8:10
